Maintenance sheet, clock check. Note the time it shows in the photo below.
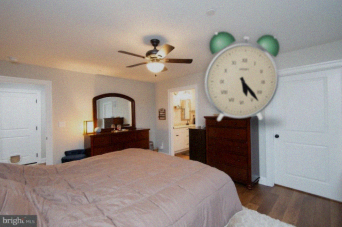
5:23
